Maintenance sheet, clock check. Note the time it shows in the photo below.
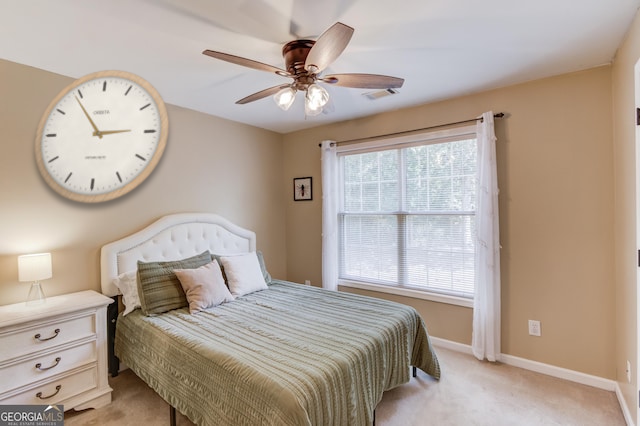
2:54
